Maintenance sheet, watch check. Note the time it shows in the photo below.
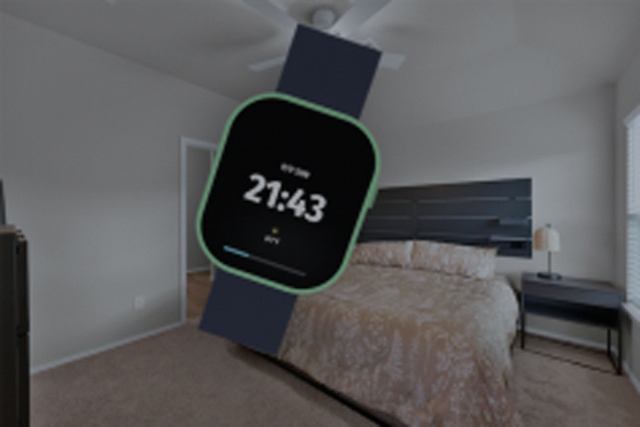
21:43
